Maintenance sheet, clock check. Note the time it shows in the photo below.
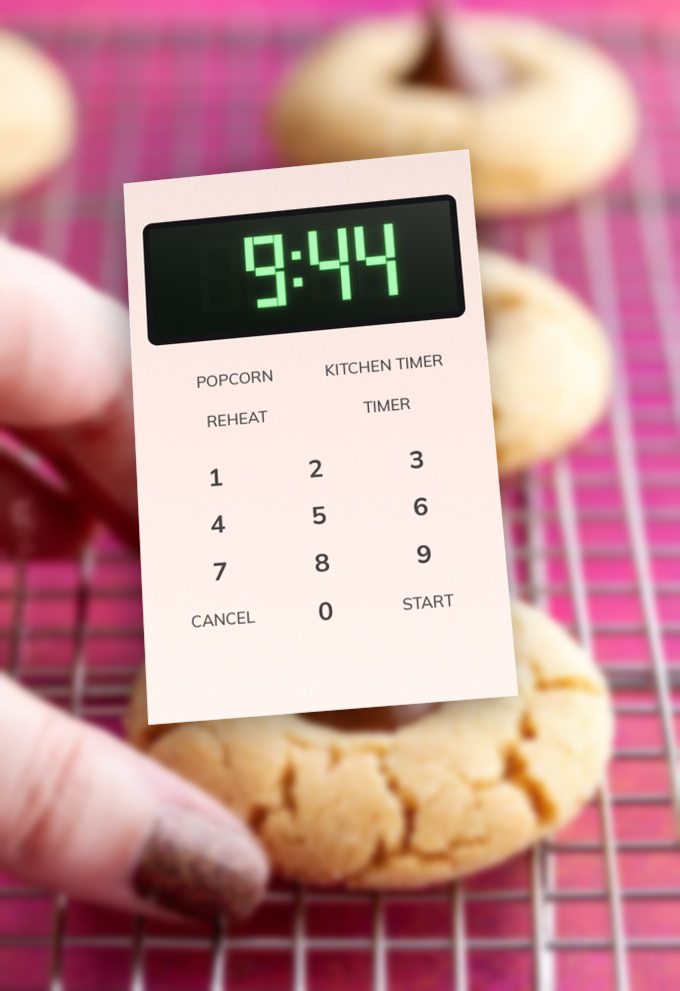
9:44
